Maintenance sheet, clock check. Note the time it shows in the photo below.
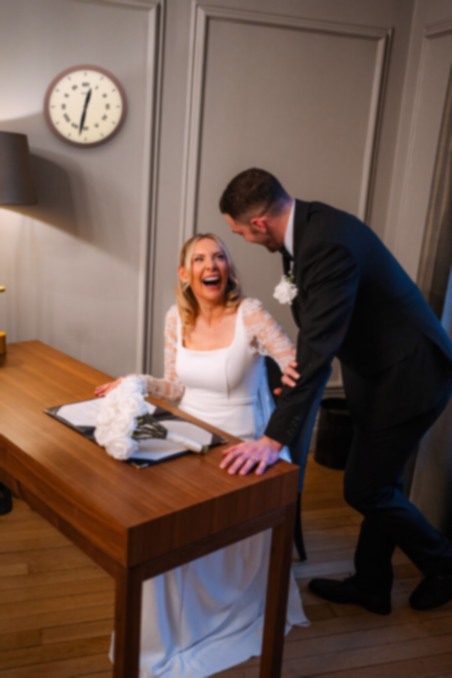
12:32
